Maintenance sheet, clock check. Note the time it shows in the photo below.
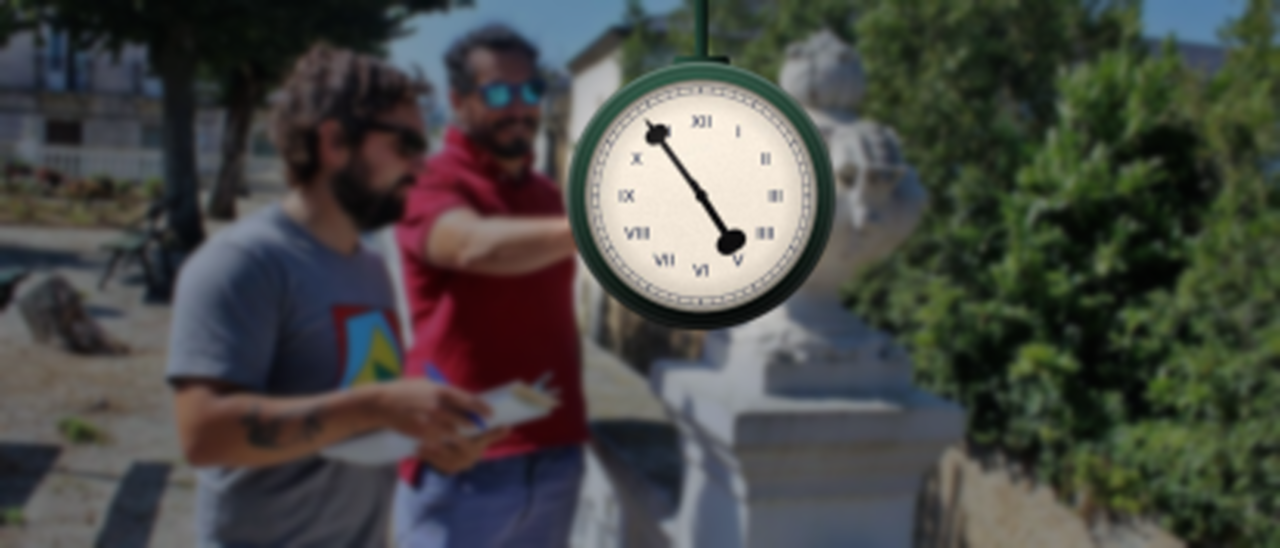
4:54
